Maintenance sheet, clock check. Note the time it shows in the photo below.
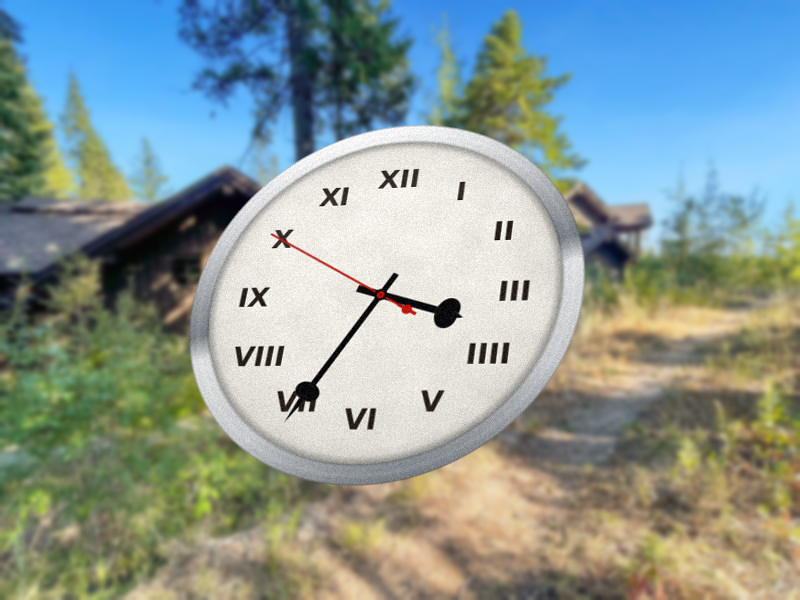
3:34:50
